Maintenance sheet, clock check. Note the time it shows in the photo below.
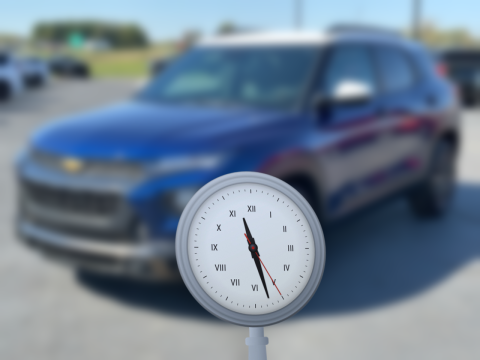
11:27:25
